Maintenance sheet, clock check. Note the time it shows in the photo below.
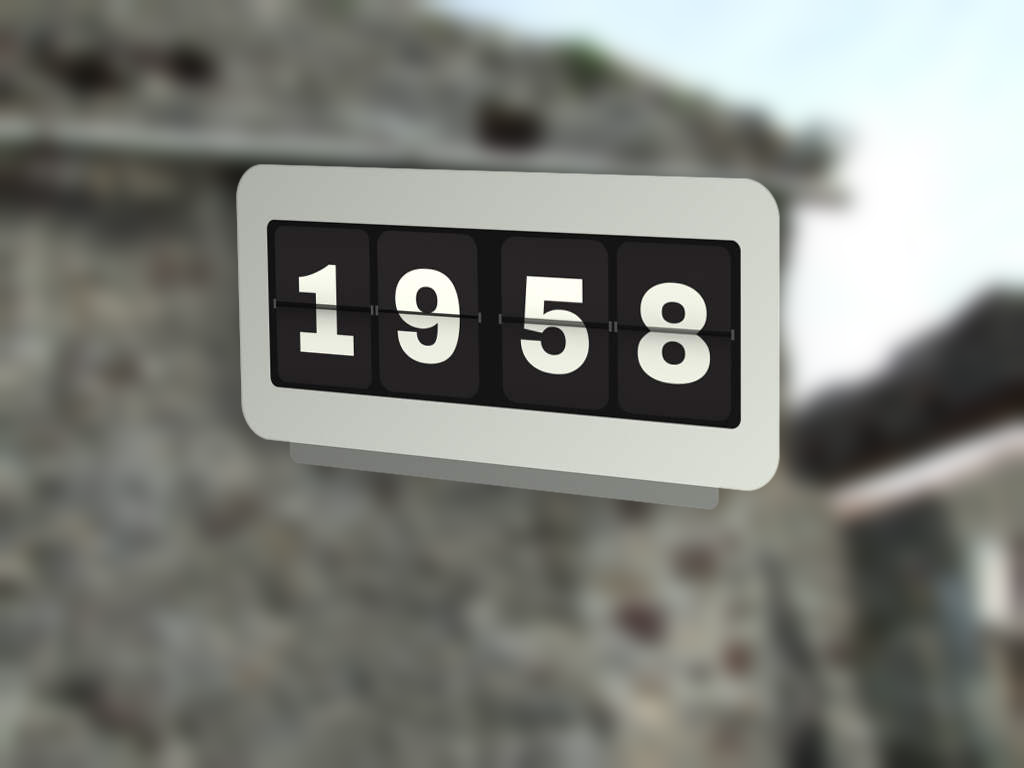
19:58
